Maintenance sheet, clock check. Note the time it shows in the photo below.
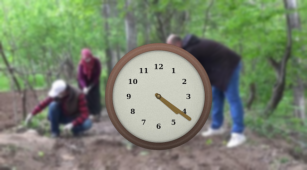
4:21
